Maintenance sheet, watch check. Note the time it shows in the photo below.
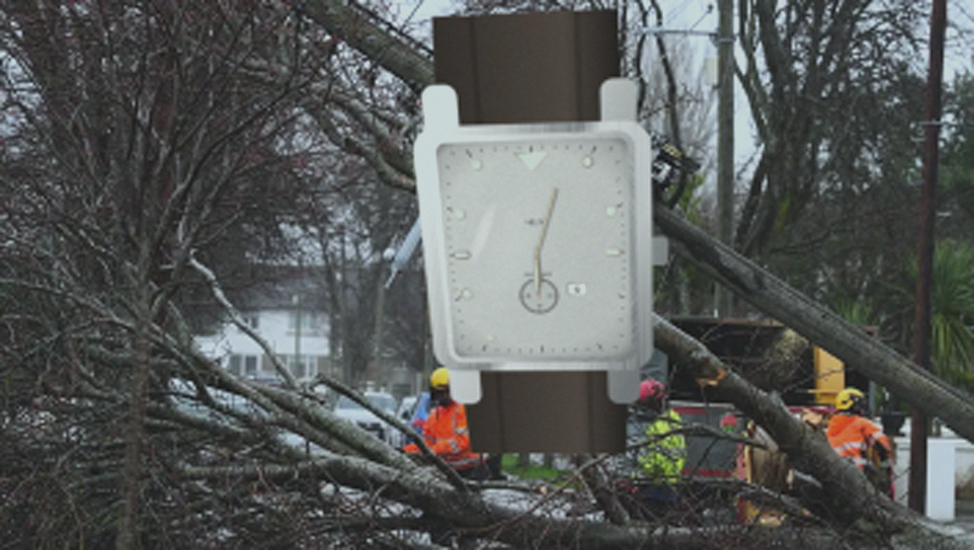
6:03
